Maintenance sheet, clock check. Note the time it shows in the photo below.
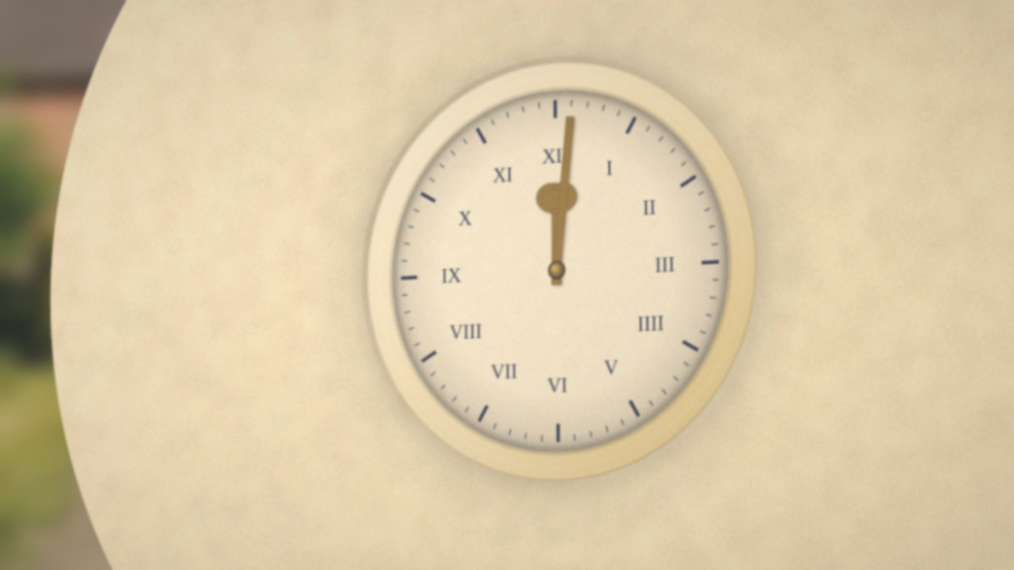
12:01
